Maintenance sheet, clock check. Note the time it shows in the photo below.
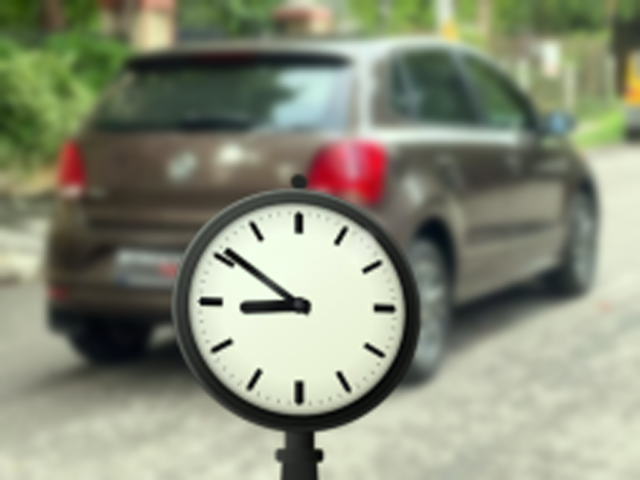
8:51
